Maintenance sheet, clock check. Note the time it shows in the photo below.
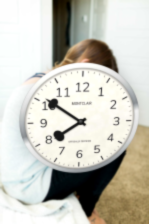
7:51
